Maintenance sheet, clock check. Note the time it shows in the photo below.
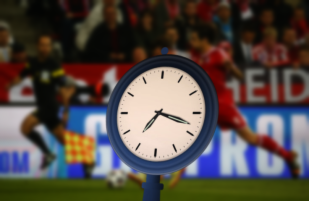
7:18
